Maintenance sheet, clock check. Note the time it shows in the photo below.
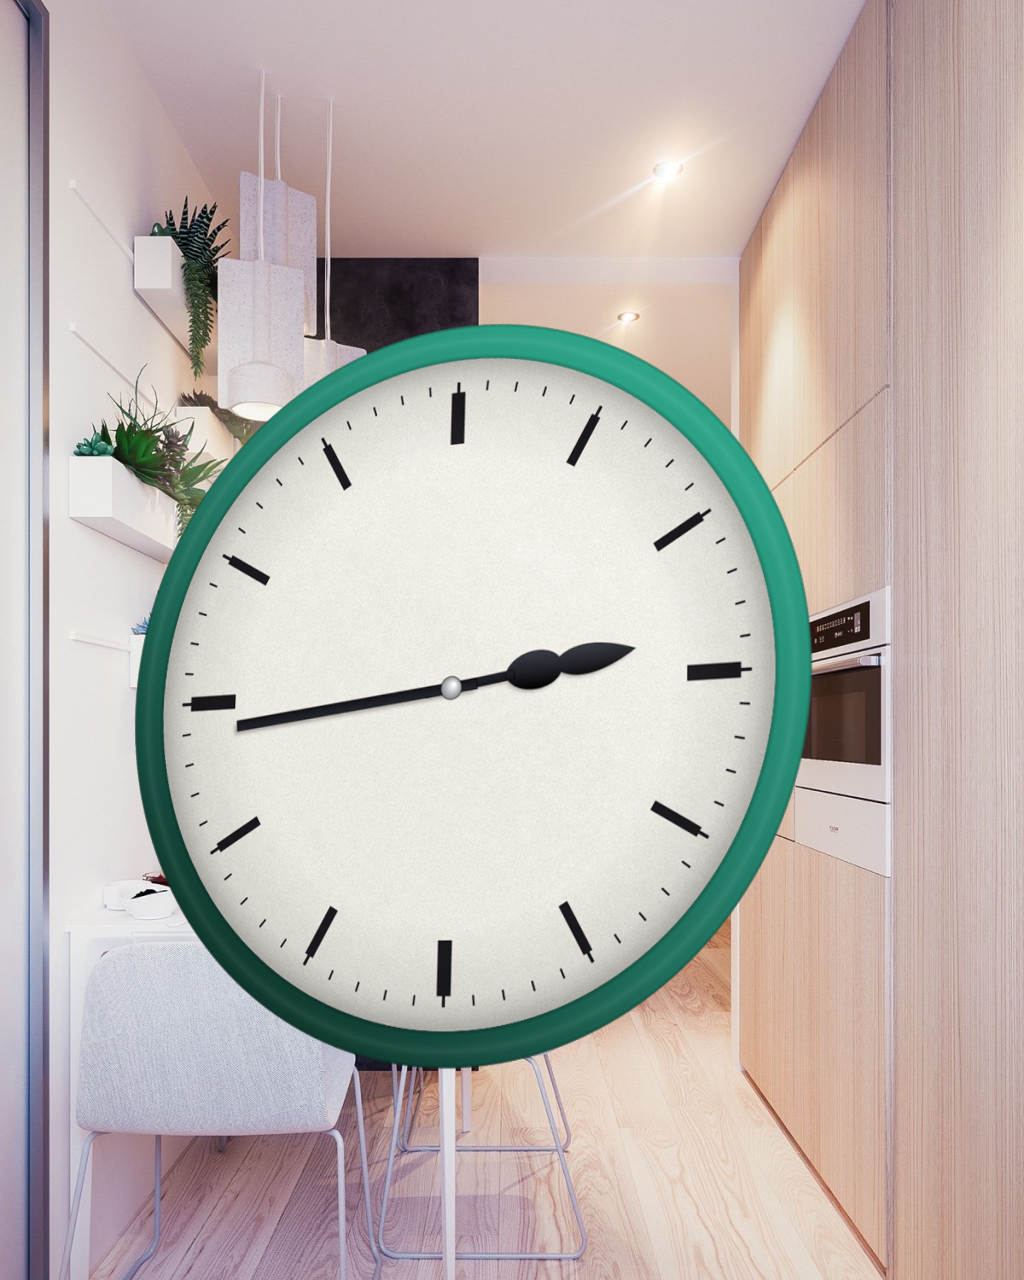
2:44
